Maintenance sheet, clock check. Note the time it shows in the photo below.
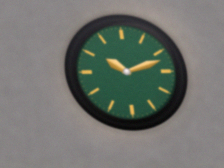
10:12
